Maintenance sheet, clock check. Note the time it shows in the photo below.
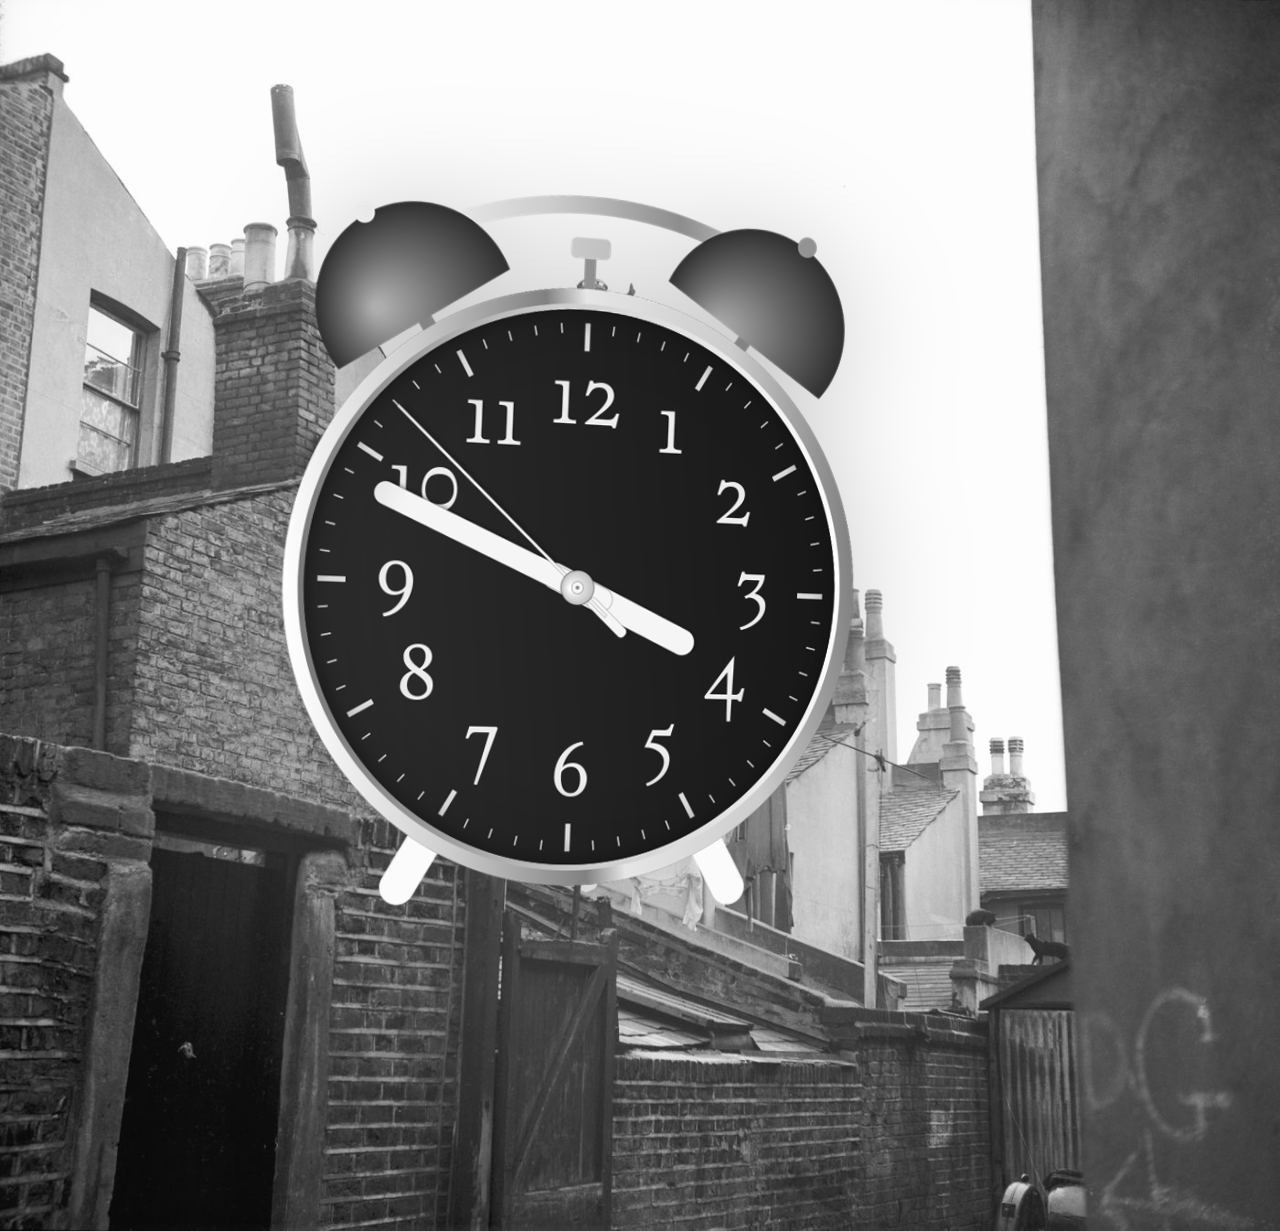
3:48:52
